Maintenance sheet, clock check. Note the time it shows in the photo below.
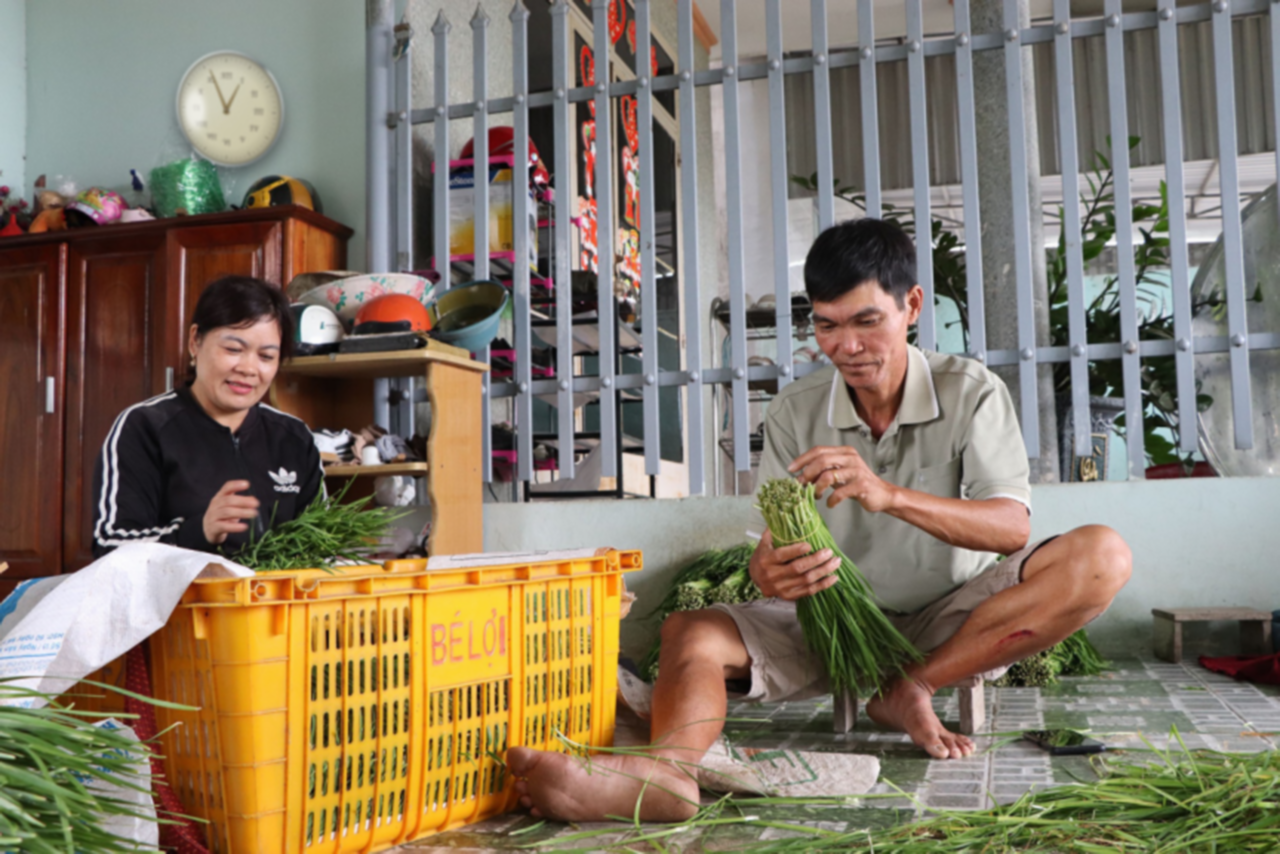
12:56
